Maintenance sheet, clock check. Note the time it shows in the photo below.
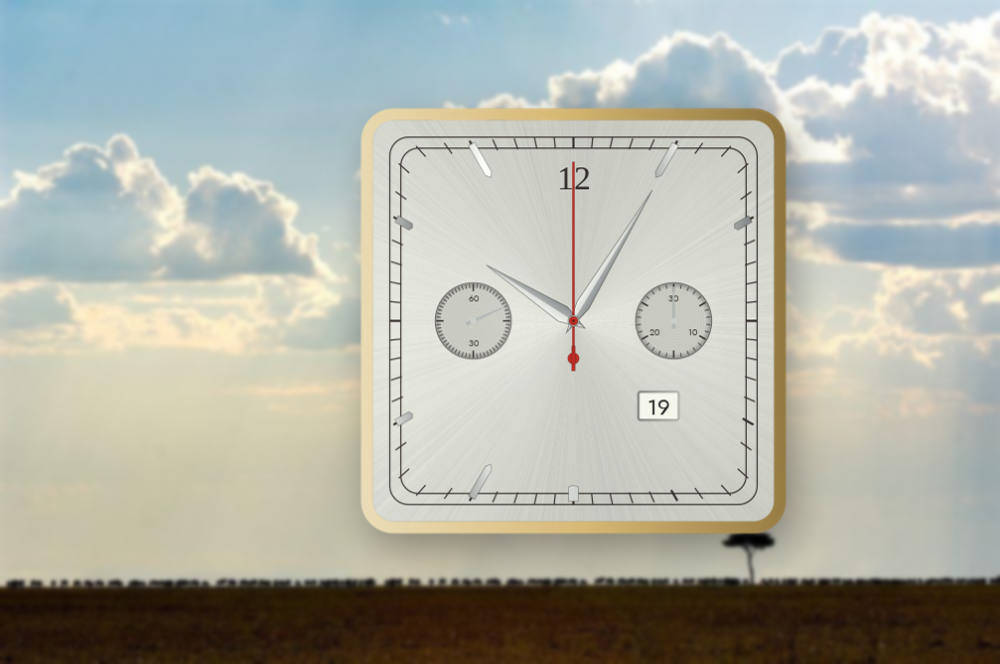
10:05:11
